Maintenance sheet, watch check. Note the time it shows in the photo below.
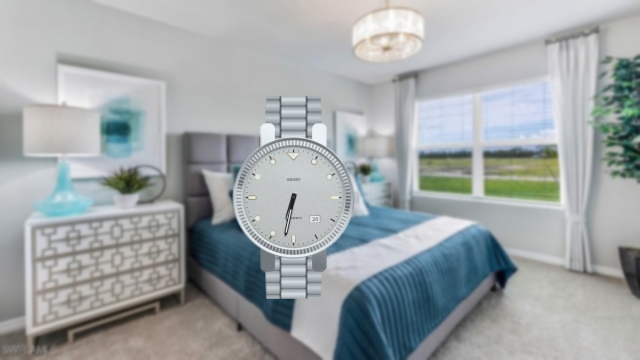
6:32
